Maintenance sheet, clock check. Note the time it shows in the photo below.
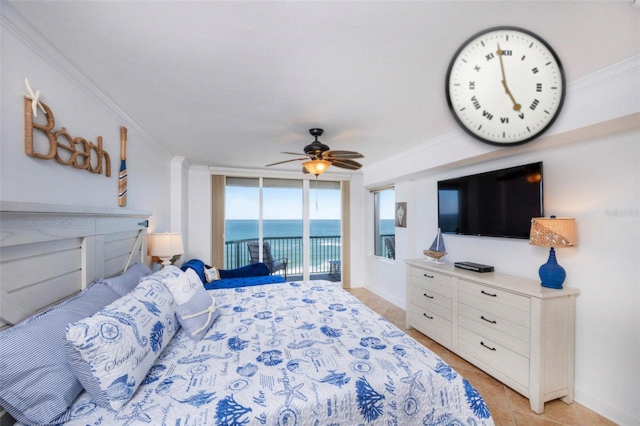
4:58
